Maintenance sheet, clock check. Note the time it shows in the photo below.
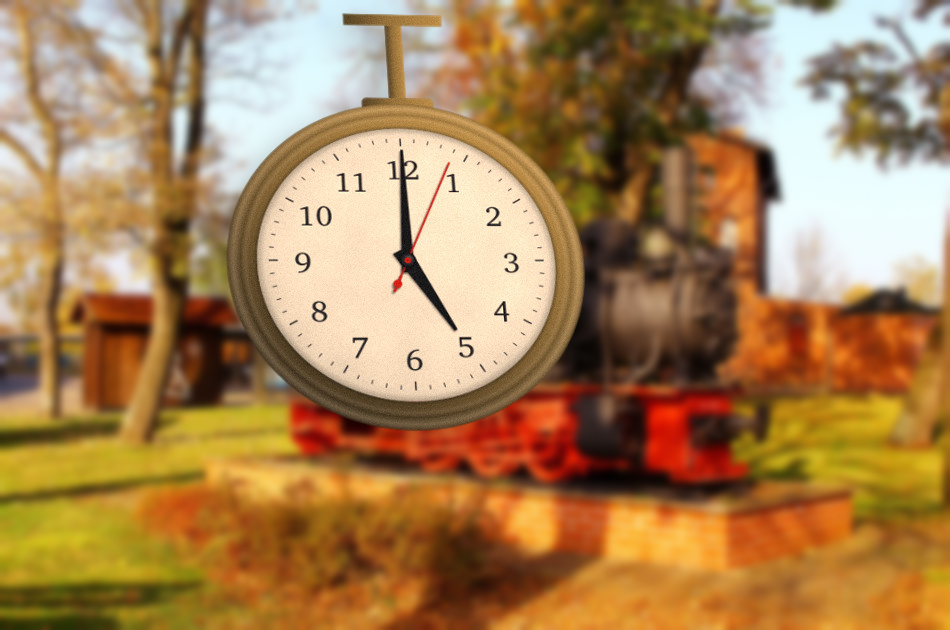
5:00:04
